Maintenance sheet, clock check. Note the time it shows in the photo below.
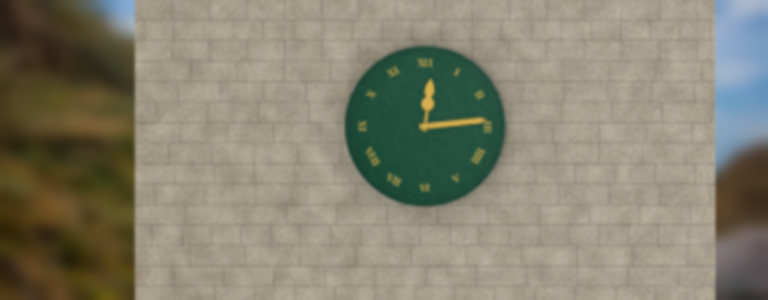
12:14
